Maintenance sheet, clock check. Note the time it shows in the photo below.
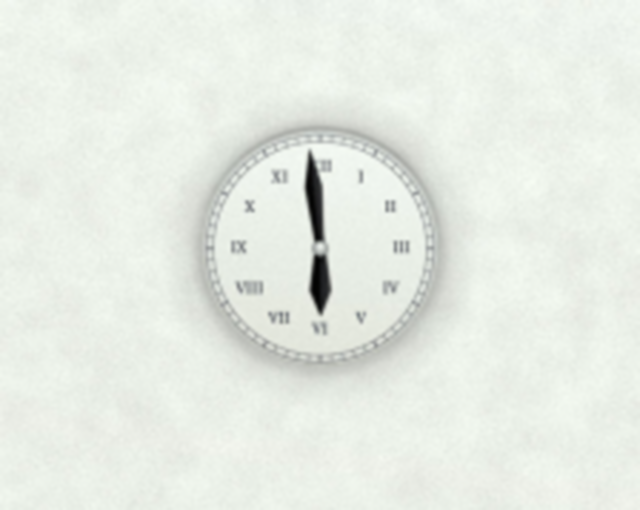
5:59
